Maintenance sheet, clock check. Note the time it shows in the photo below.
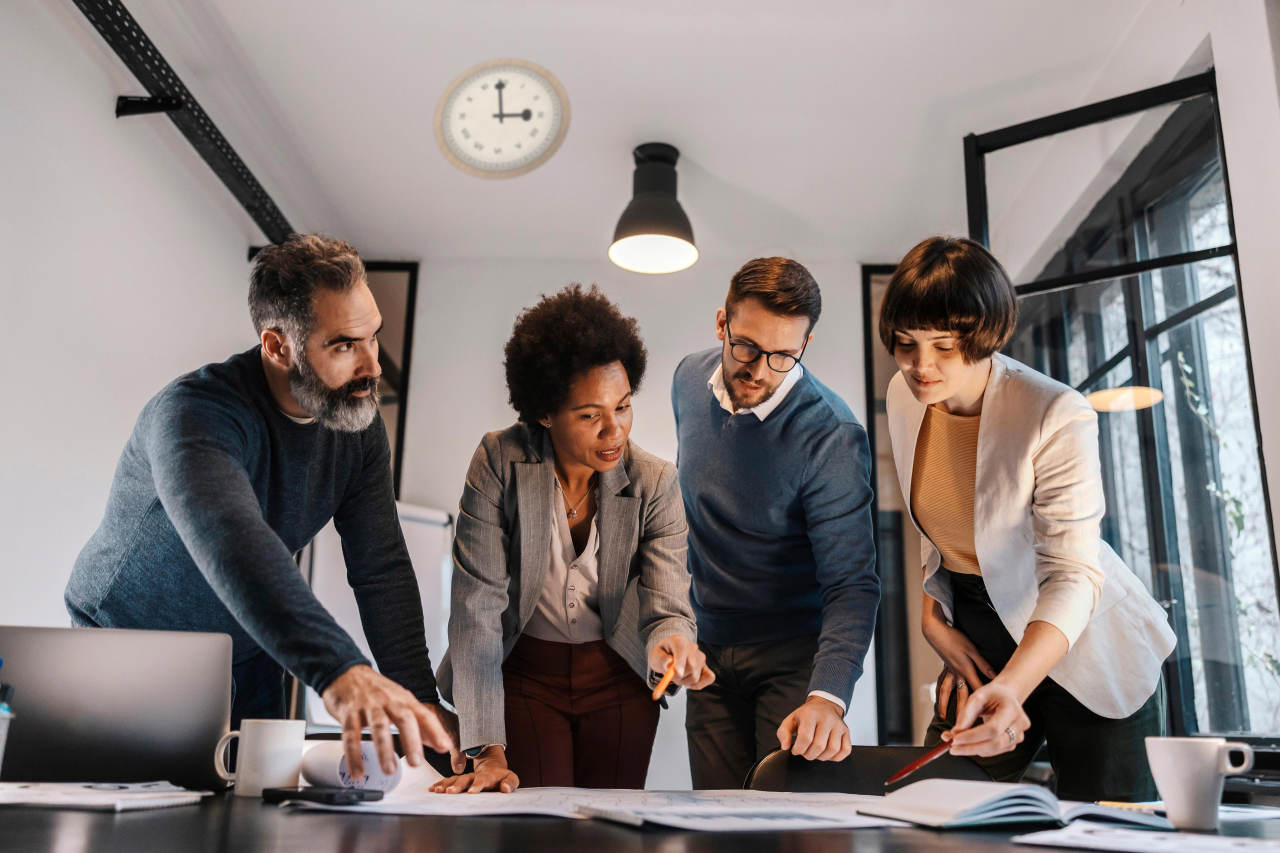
2:59
